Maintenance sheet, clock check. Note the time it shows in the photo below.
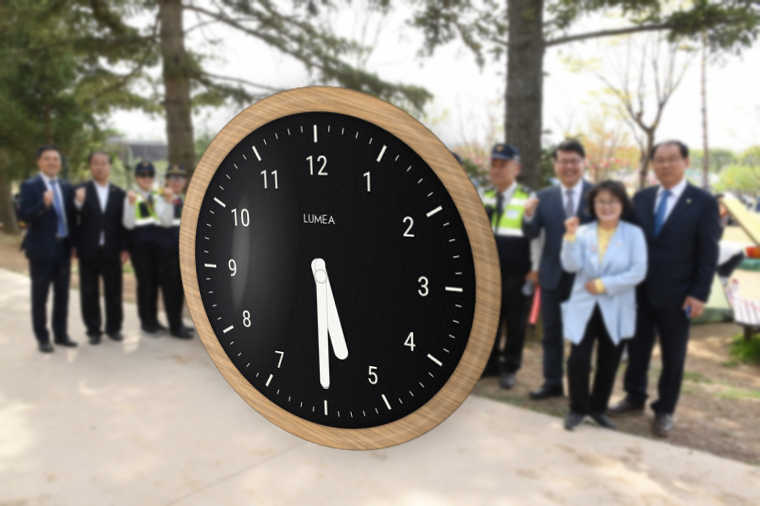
5:30
